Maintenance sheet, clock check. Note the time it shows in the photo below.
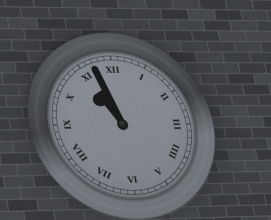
10:57
